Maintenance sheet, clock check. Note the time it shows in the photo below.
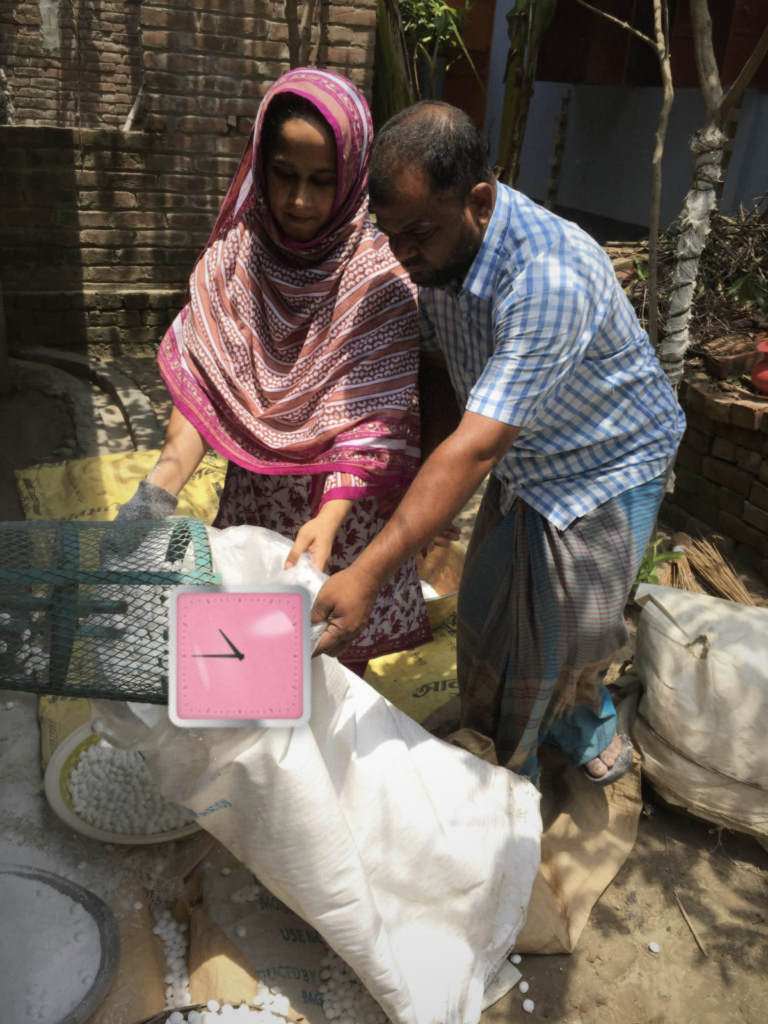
10:45
